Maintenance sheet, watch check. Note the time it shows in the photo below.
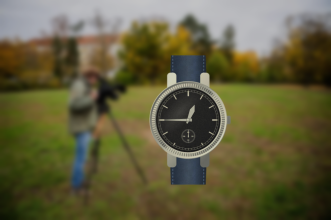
12:45
